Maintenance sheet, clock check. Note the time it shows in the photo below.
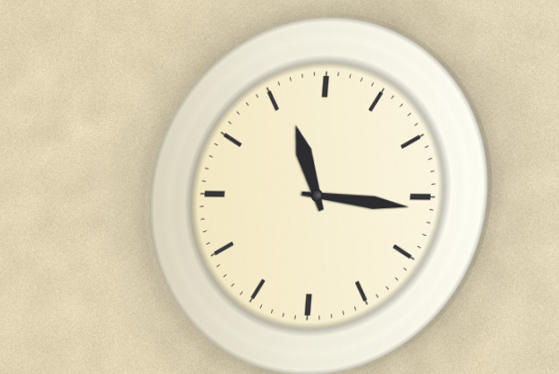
11:16
